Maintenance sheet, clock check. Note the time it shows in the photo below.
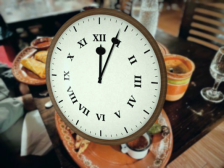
12:04
